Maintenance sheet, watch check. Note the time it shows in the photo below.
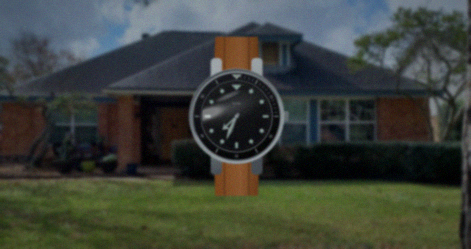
7:34
